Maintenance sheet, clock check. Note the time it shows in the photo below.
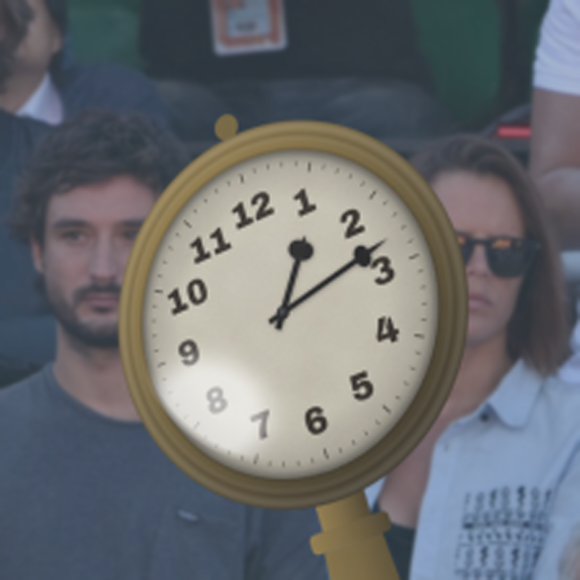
1:13
